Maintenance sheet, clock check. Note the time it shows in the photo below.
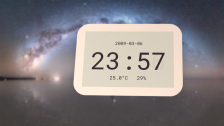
23:57
